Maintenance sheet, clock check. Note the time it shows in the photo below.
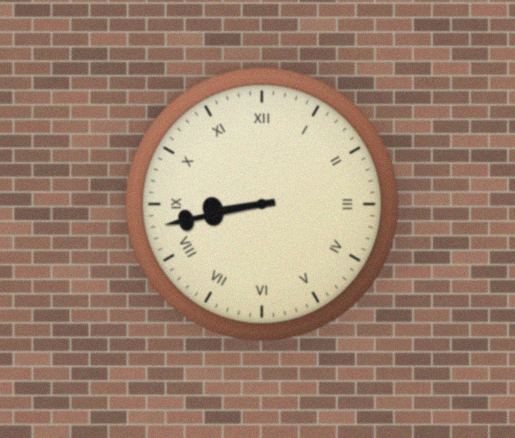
8:43
